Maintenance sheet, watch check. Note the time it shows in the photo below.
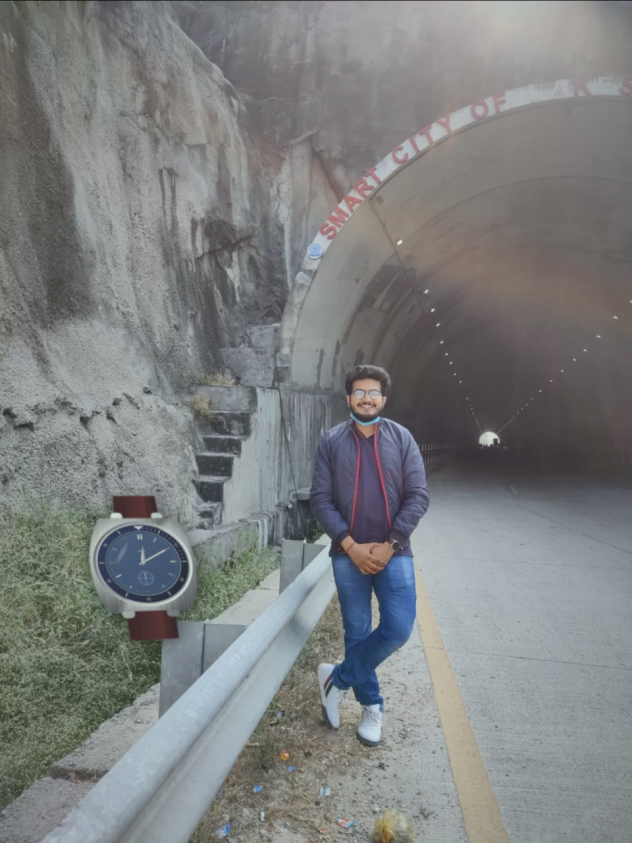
12:10
